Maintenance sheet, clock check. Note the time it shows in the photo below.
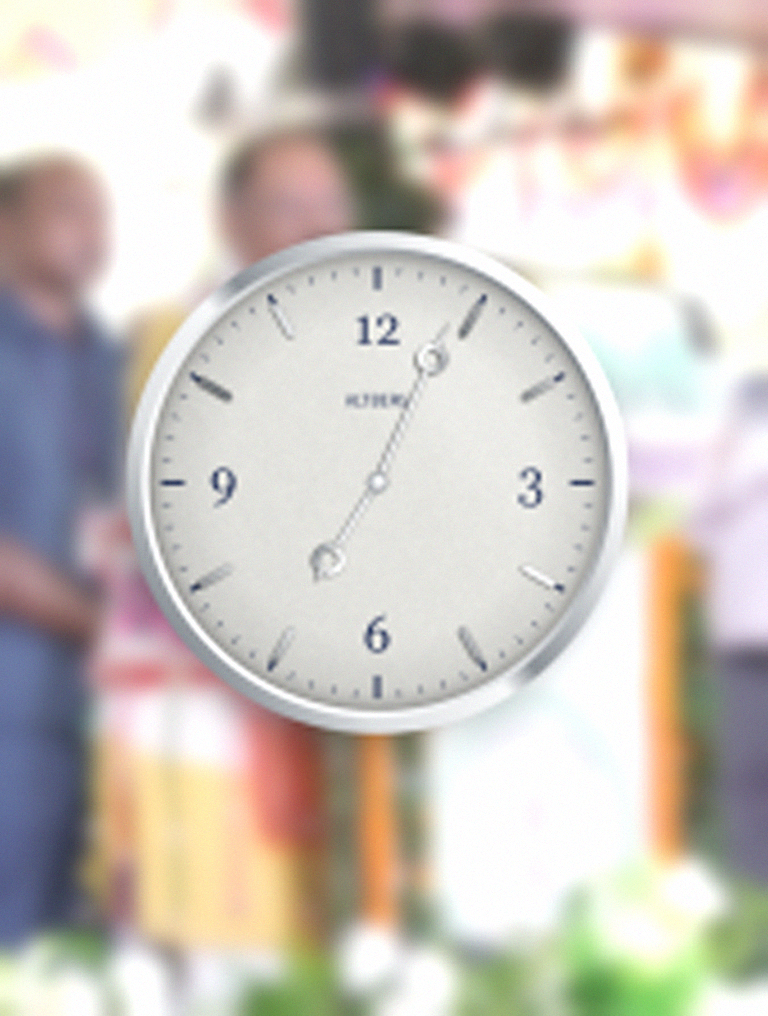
7:04
